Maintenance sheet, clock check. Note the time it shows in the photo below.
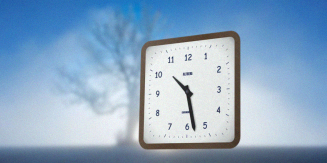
10:28
